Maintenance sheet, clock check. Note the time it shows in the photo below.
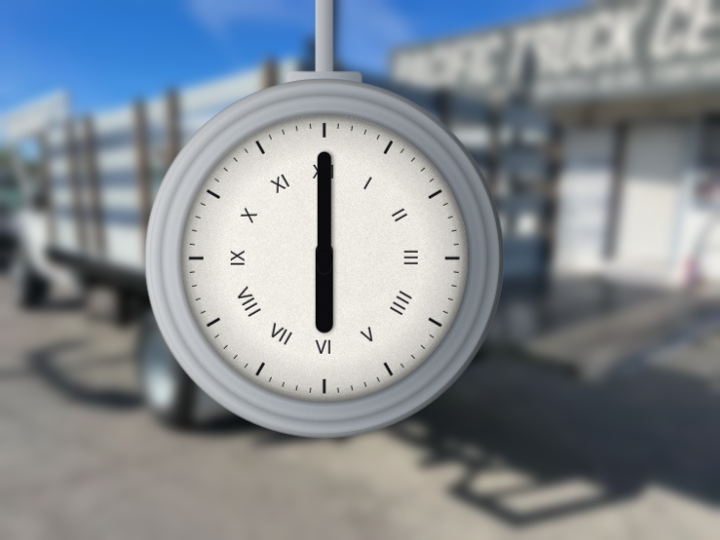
6:00
